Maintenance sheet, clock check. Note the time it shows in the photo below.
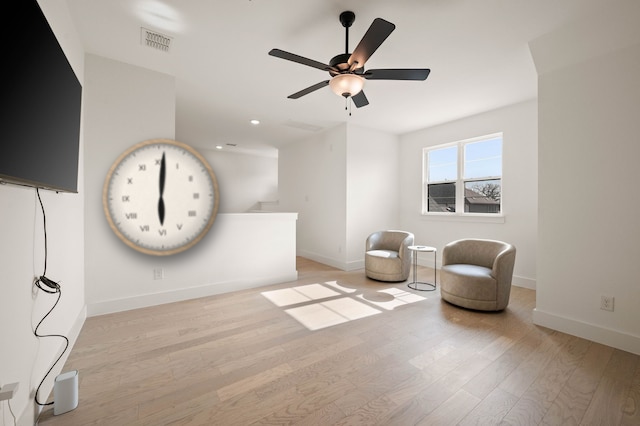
6:01
